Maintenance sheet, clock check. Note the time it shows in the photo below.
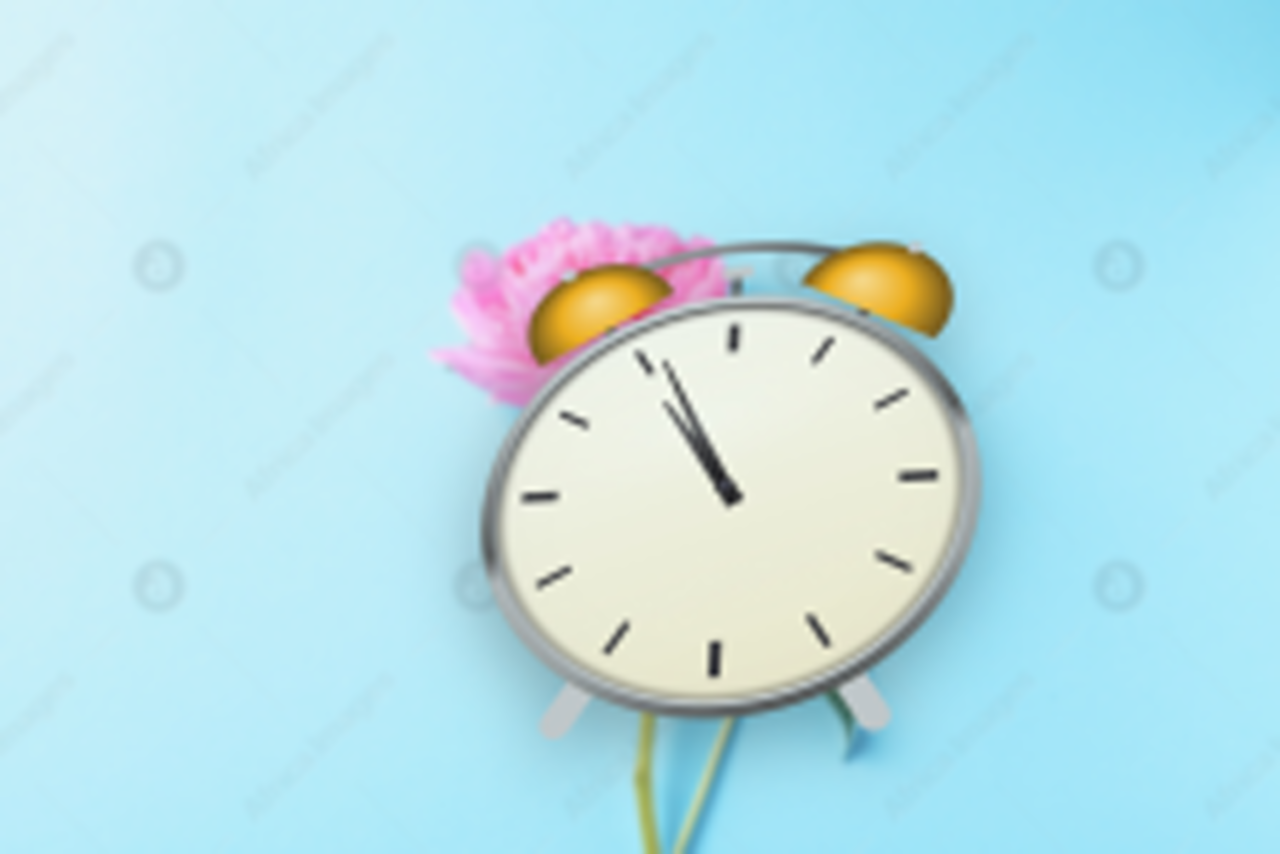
10:56
